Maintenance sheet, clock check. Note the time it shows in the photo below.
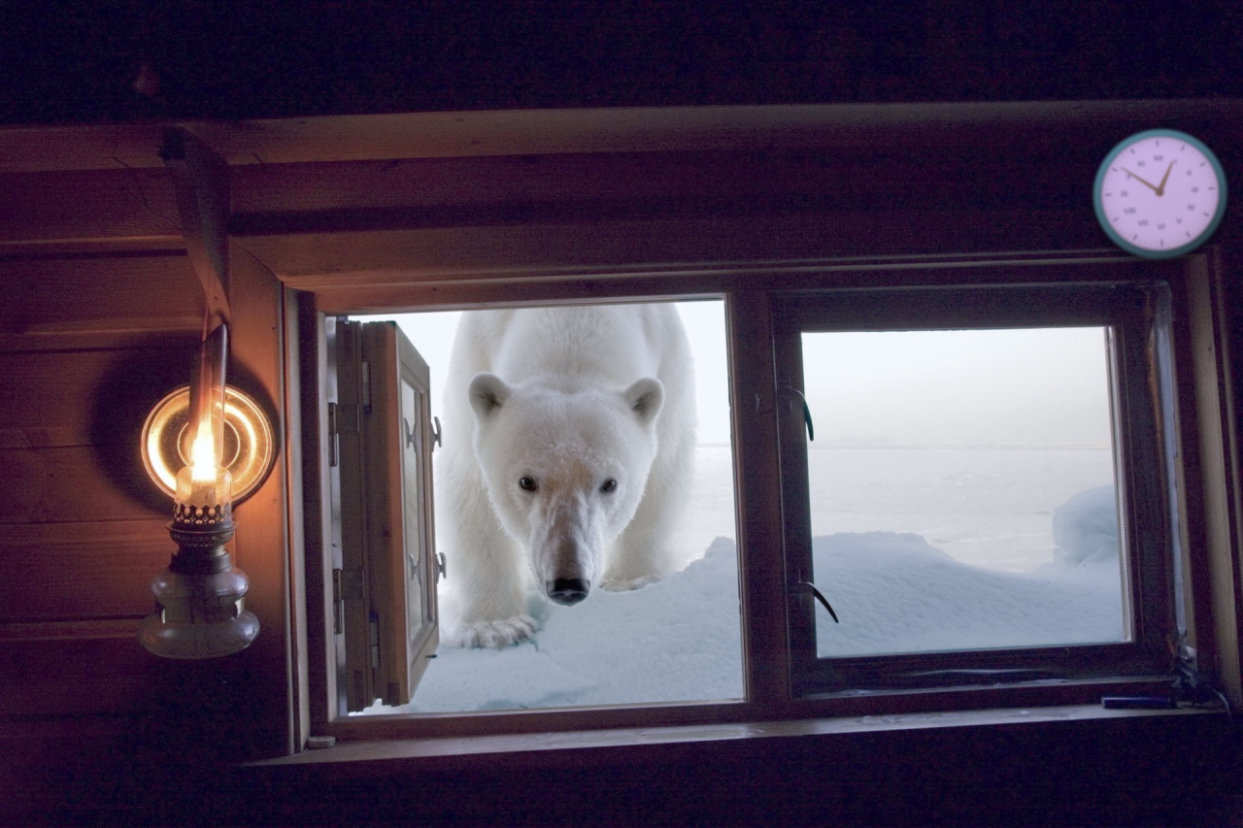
12:51
